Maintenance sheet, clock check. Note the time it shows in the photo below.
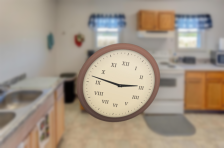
2:47
